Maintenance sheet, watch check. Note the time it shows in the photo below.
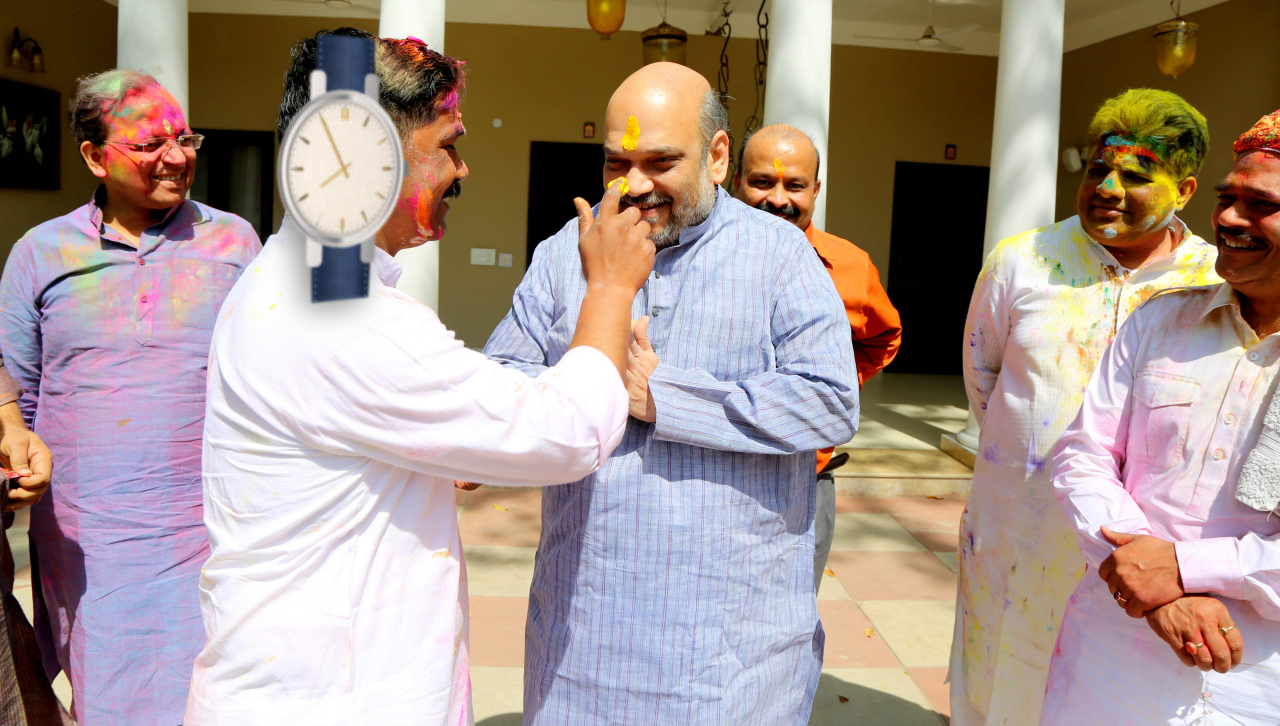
7:55
